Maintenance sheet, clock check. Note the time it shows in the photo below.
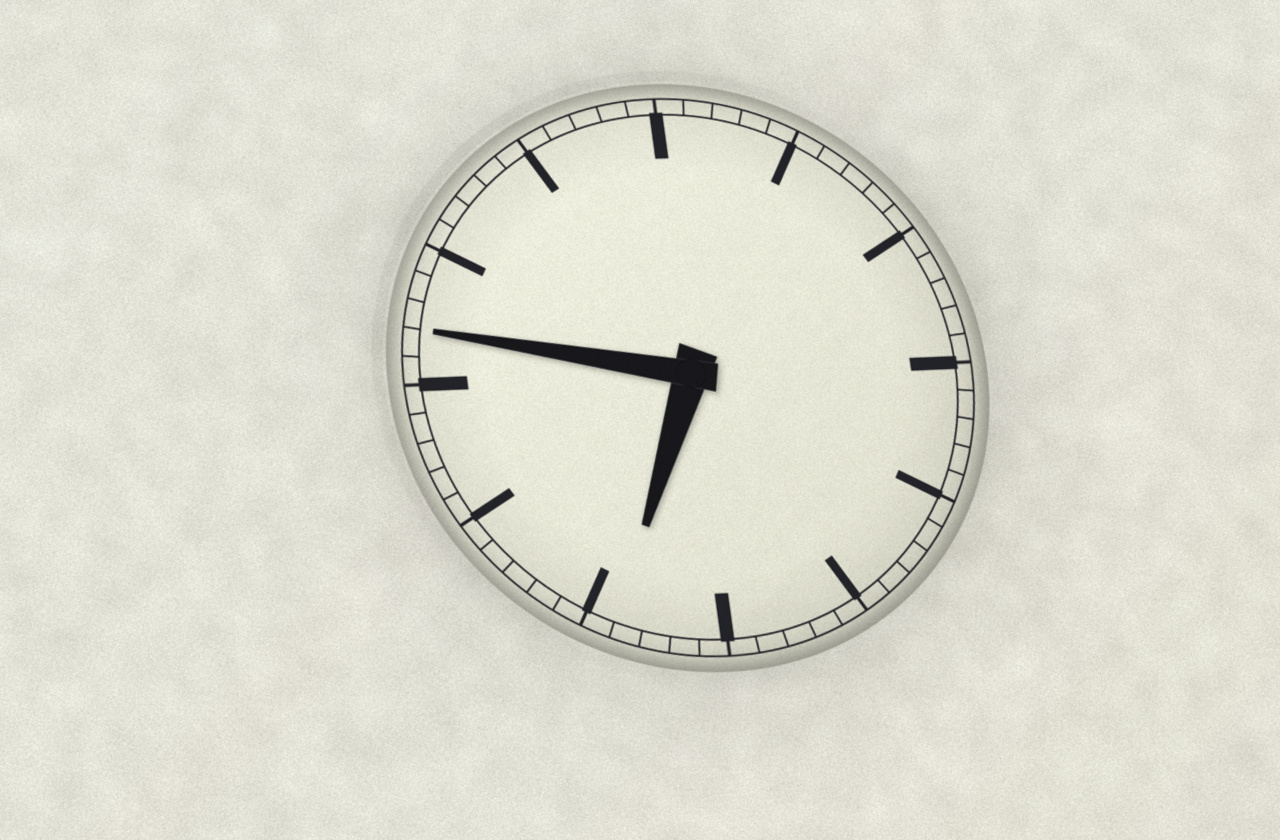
6:47
